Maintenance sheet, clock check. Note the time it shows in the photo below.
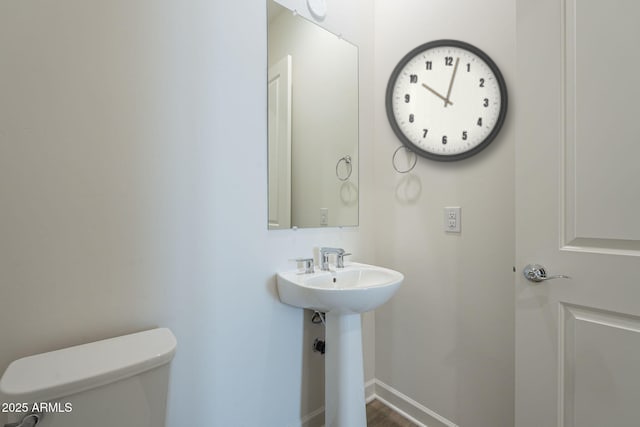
10:02
